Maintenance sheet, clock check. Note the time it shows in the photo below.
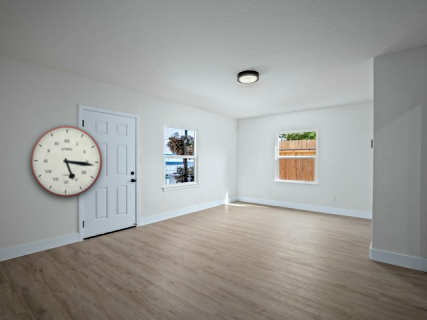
5:16
